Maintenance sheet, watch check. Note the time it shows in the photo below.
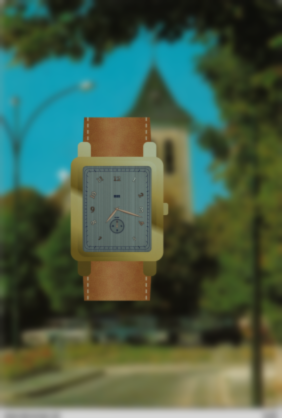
7:18
